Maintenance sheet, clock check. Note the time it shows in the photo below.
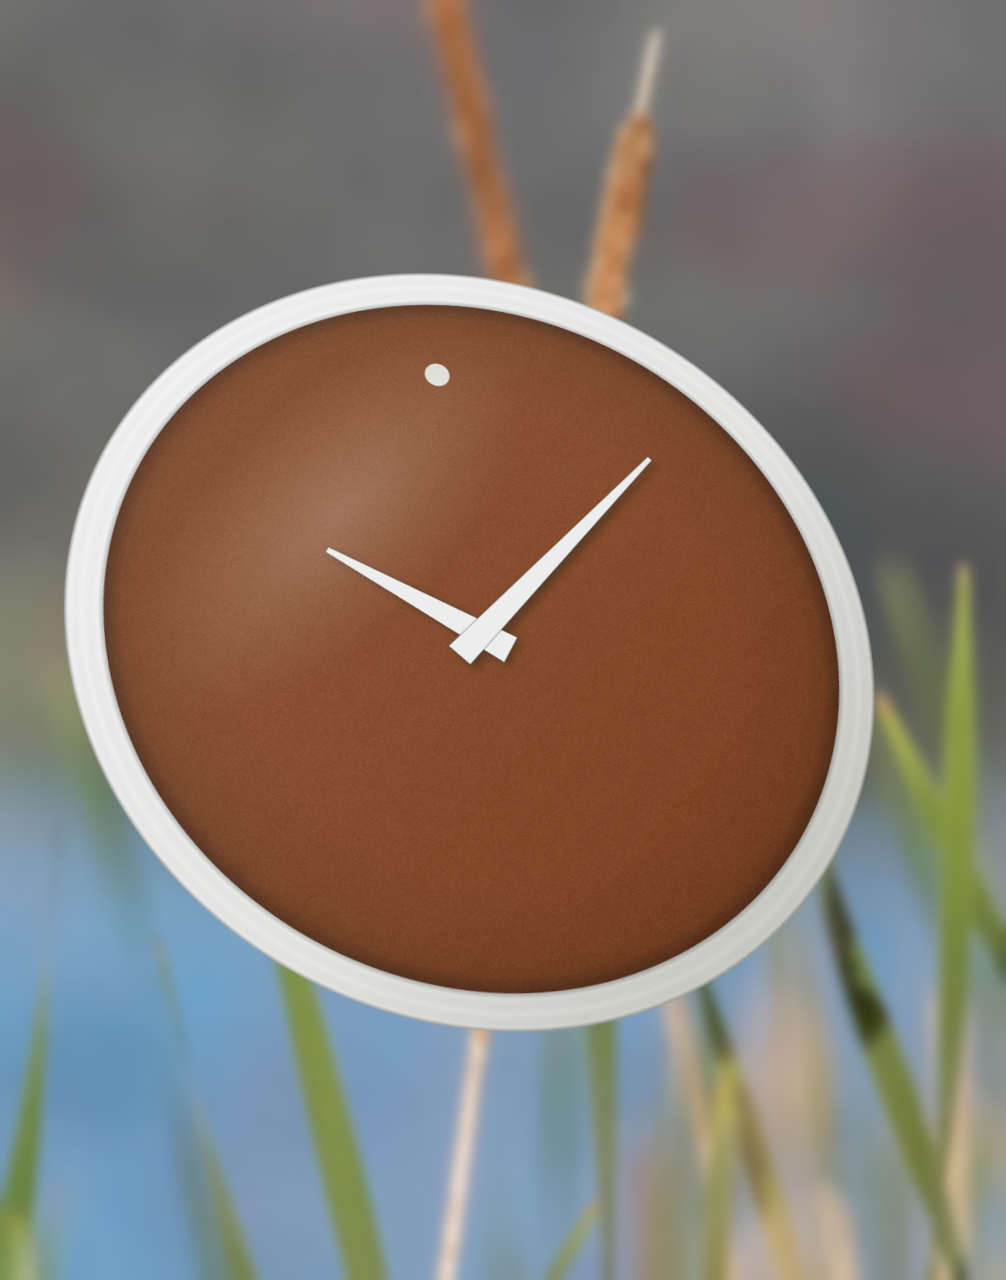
10:08
